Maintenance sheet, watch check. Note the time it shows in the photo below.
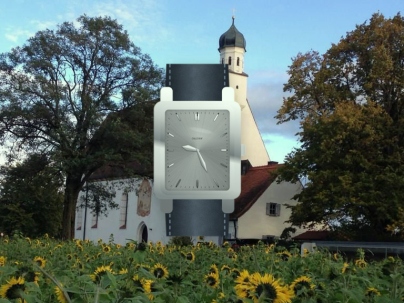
9:26
